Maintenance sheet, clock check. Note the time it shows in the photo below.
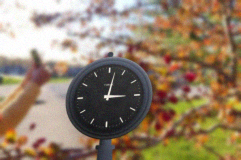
3:02
